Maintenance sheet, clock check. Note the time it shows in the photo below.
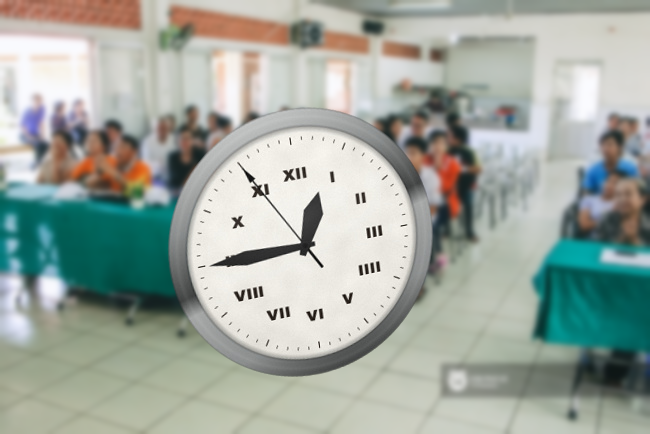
12:44:55
